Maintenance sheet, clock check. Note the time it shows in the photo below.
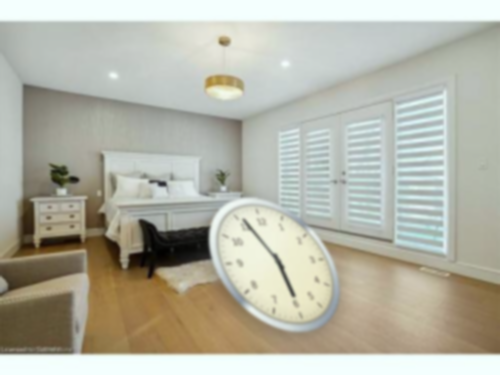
5:56
